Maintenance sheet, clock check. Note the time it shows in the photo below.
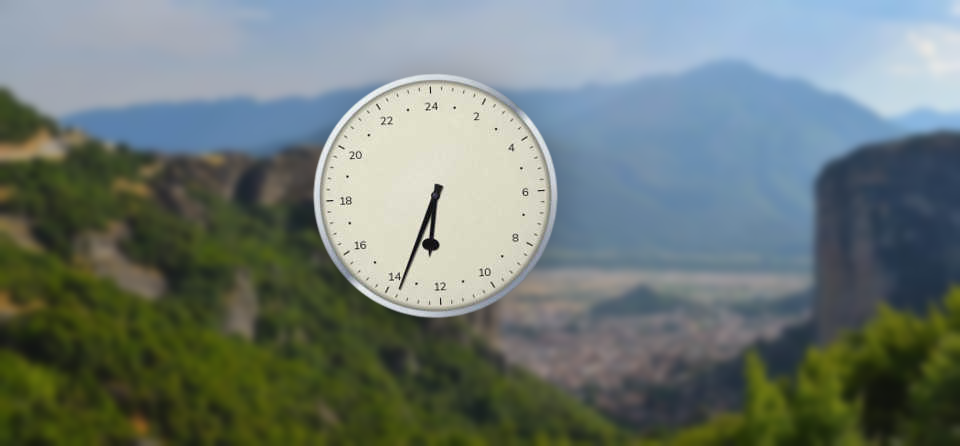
12:34
